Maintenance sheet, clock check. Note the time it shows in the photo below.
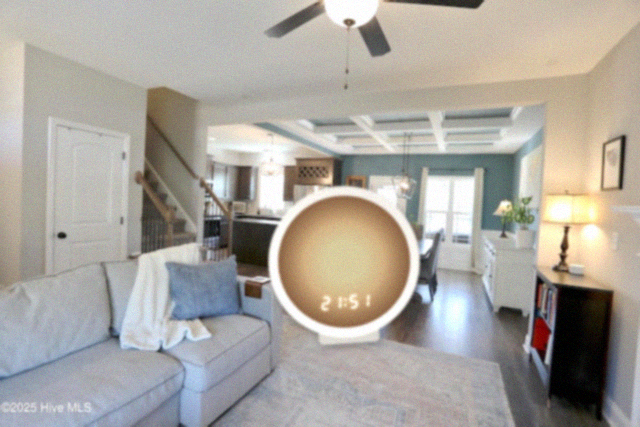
21:51
